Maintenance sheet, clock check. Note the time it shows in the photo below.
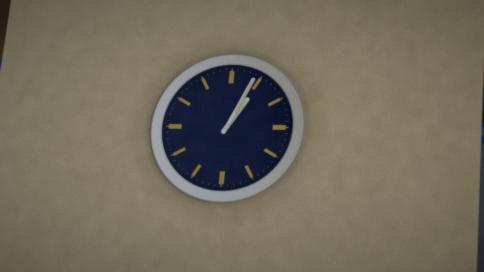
1:04
